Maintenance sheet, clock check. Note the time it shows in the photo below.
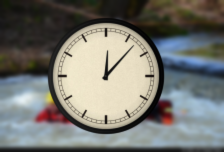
12:07
